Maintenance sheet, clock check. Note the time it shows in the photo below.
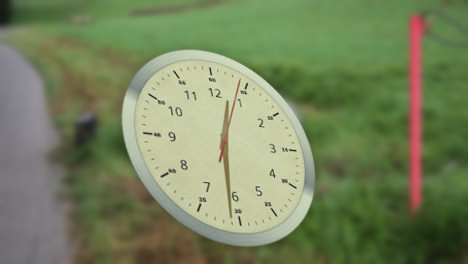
12:31:04
